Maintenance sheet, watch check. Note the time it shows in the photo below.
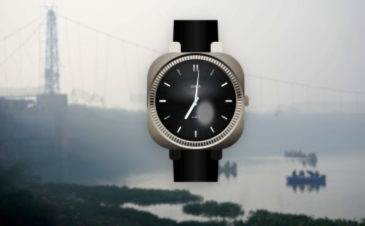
7:01
